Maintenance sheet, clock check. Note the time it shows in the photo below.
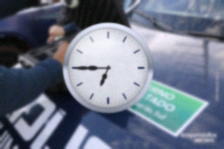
6:45
